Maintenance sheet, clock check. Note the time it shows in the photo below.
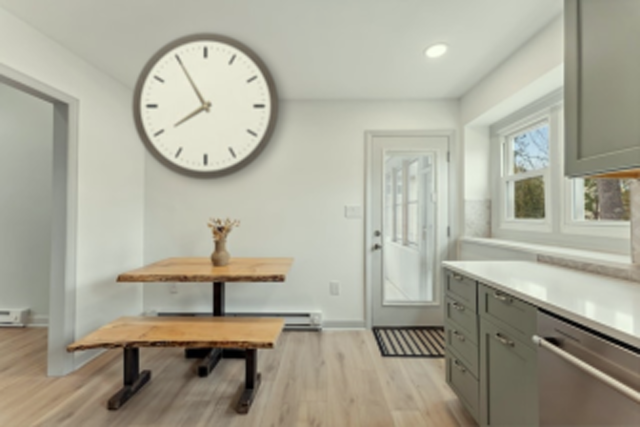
7:55
